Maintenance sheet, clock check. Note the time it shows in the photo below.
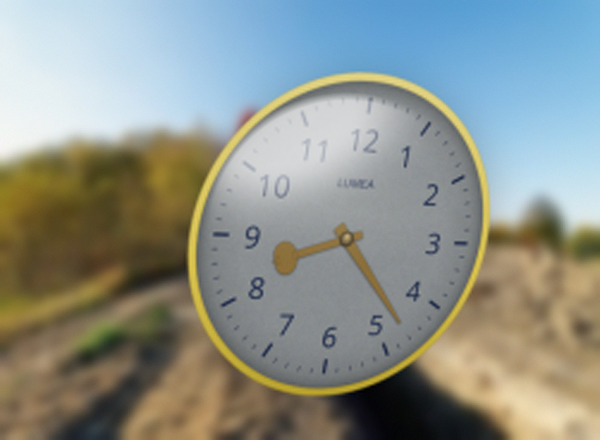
8:23
